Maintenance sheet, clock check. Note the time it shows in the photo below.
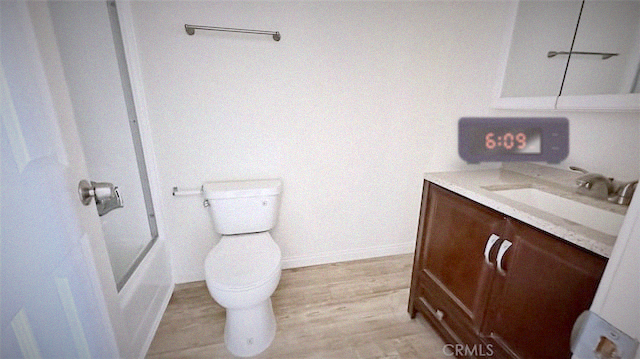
6:09
